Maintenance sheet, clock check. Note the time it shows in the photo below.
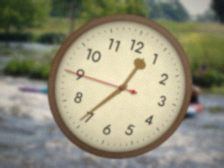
12:35:45
